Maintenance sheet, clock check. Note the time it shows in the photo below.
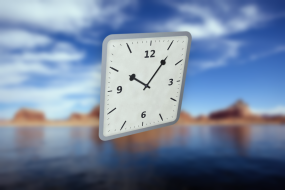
10:06
